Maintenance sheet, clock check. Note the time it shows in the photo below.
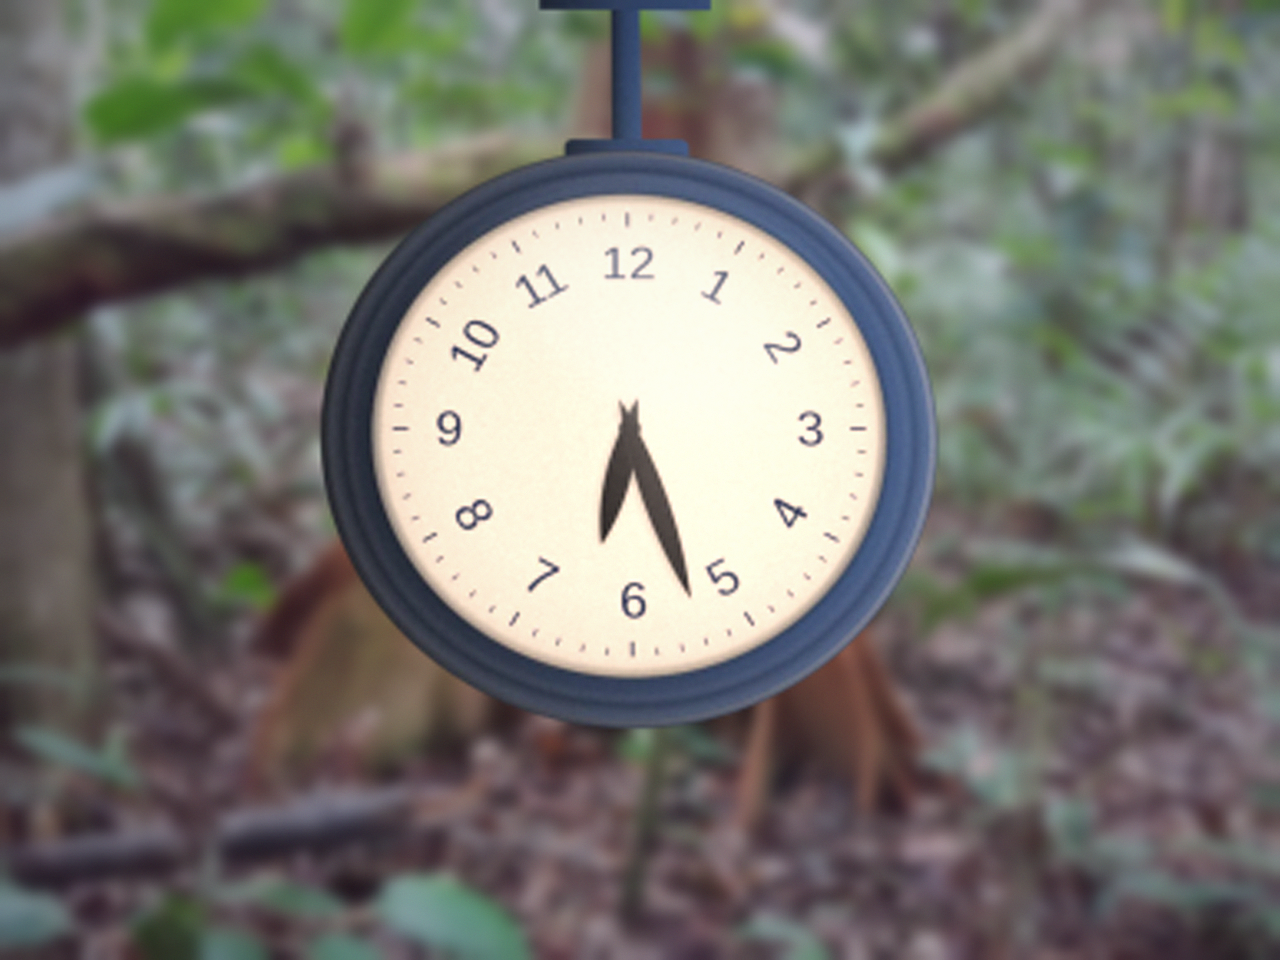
6:27
